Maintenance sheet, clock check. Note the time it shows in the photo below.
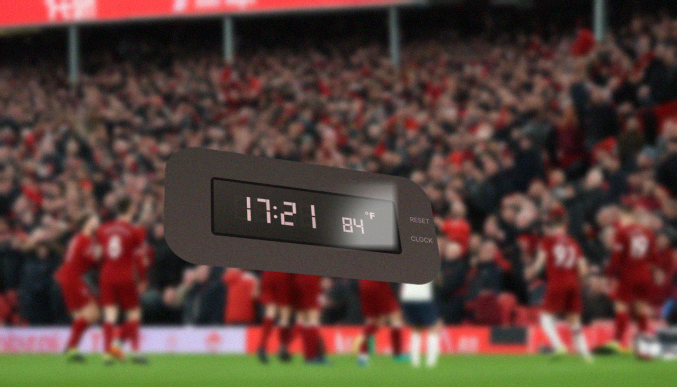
17:21
